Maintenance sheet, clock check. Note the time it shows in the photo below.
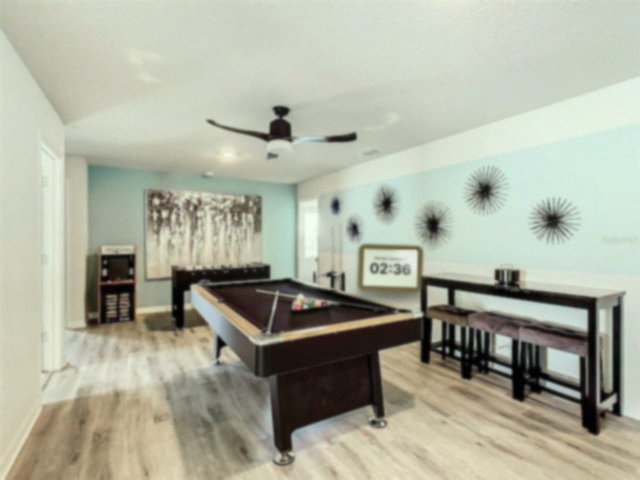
2:36
